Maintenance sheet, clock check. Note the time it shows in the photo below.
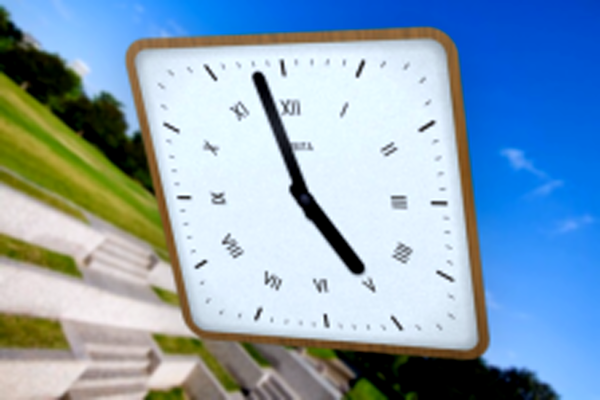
4:58
